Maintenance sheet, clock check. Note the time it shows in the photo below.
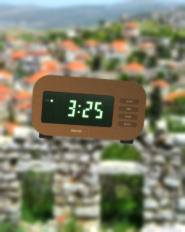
3:25
